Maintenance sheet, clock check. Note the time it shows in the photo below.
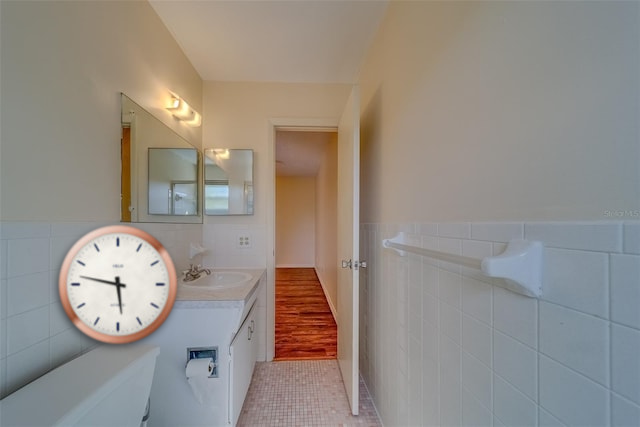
5:47
